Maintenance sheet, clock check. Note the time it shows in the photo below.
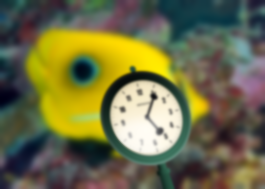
5:06
